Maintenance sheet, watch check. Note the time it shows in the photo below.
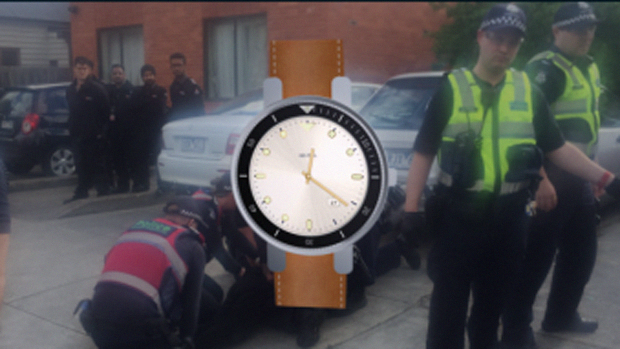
12:21
